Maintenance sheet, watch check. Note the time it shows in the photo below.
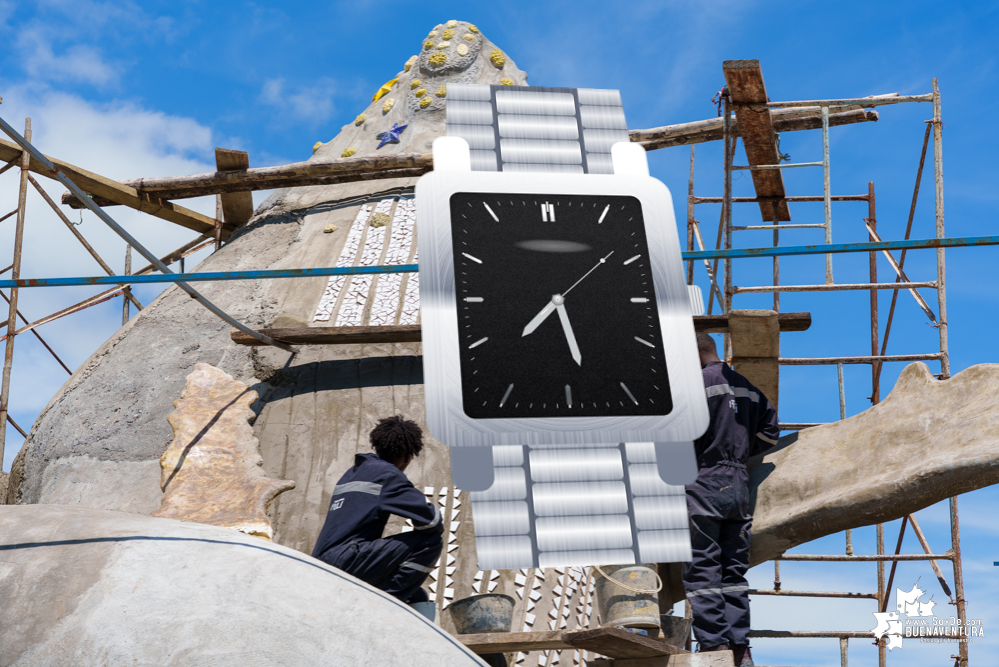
7:28:08
